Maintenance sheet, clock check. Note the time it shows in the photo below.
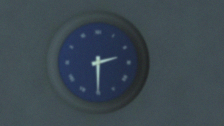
2:30
